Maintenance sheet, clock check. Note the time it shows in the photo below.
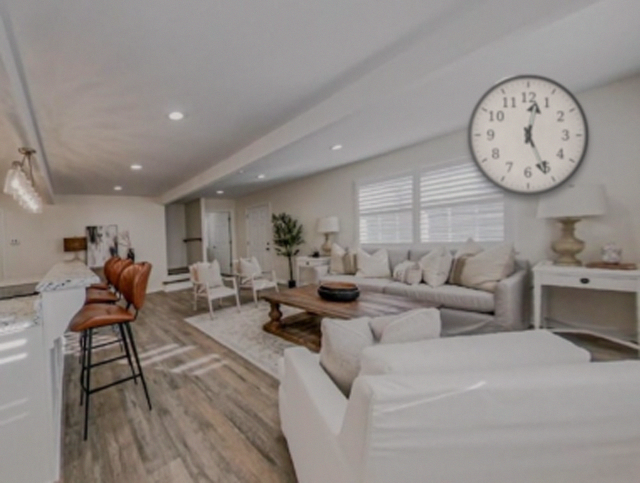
12:26
